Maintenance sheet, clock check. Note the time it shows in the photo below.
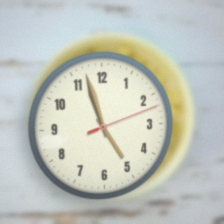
4:57:12
